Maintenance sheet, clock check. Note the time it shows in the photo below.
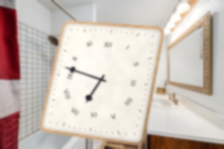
6:47
